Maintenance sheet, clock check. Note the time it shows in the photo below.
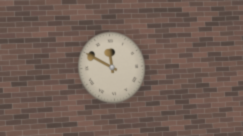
11:50
